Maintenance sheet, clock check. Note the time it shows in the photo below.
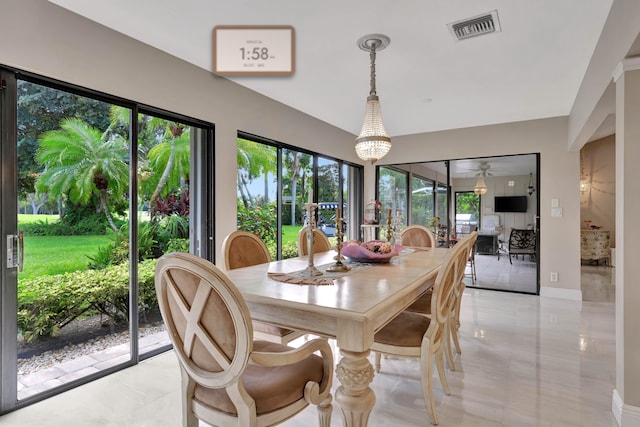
1:58
